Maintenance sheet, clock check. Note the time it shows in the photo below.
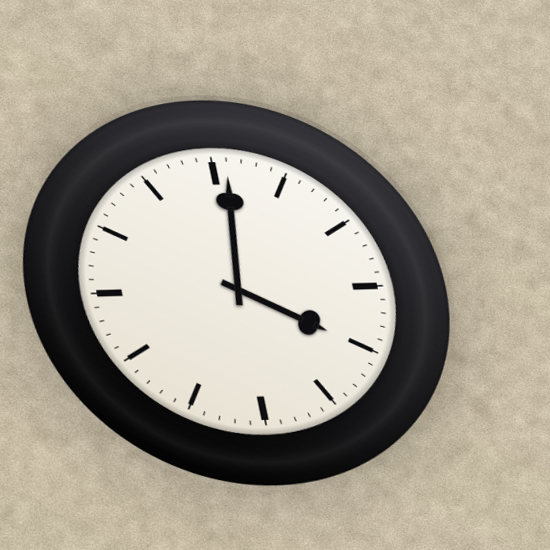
4:01
